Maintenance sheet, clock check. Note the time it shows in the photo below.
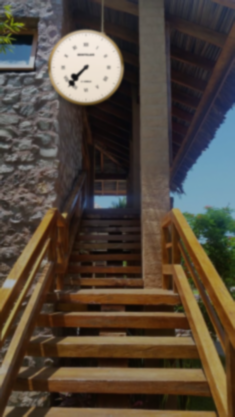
7:37
